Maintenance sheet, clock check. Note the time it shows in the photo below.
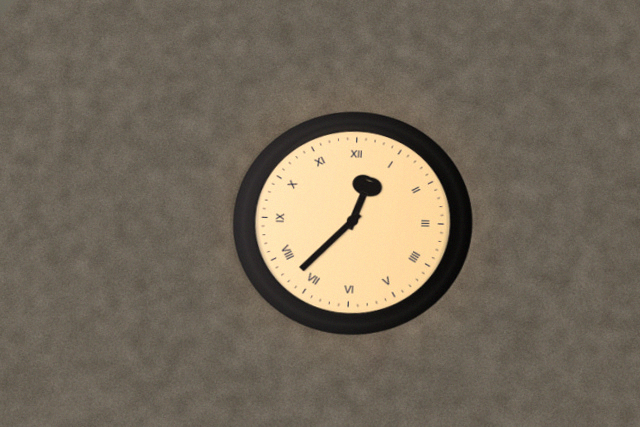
12:37
